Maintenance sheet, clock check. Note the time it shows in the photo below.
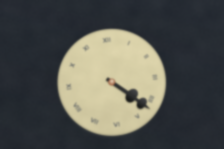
4:22
